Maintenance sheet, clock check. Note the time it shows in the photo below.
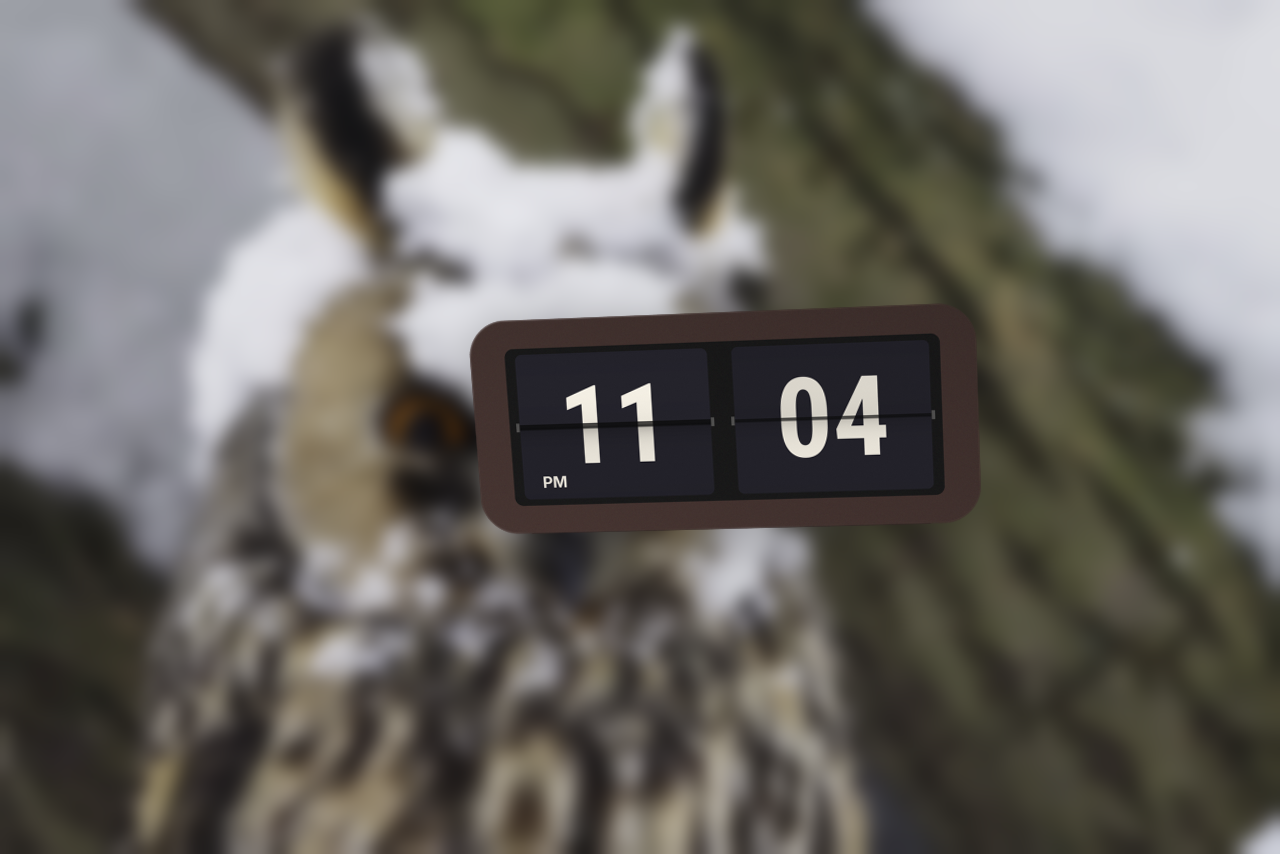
11:04
